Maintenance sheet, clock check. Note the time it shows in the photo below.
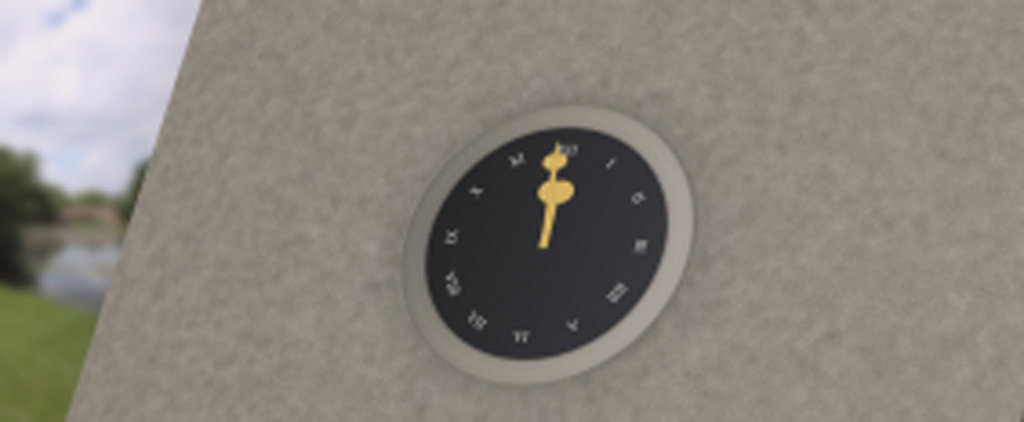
11:59
